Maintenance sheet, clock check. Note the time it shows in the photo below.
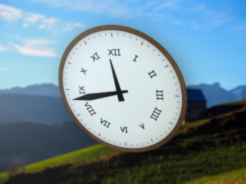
11:43
